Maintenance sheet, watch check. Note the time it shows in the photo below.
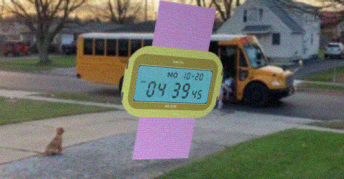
4:39:45
